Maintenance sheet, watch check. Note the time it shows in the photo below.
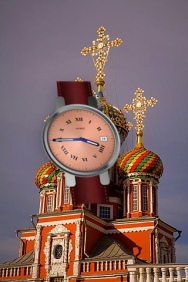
3:45
